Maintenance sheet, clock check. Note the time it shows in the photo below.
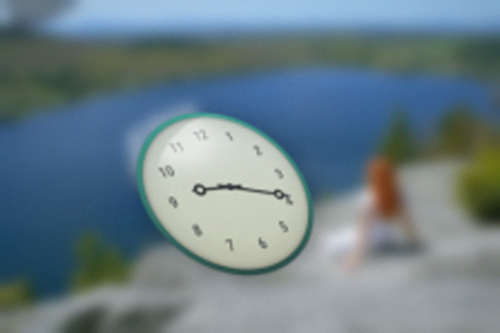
9:19
